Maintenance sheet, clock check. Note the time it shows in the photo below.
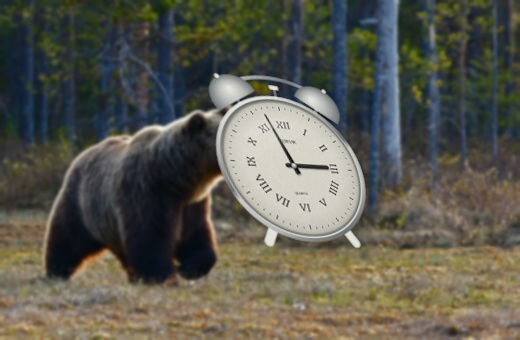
2:57
